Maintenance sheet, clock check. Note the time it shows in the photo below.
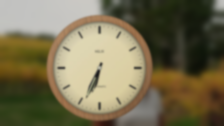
6:34
